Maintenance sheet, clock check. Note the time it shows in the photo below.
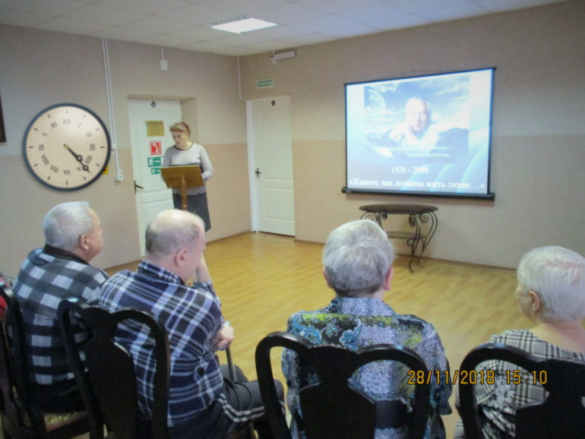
4:23
